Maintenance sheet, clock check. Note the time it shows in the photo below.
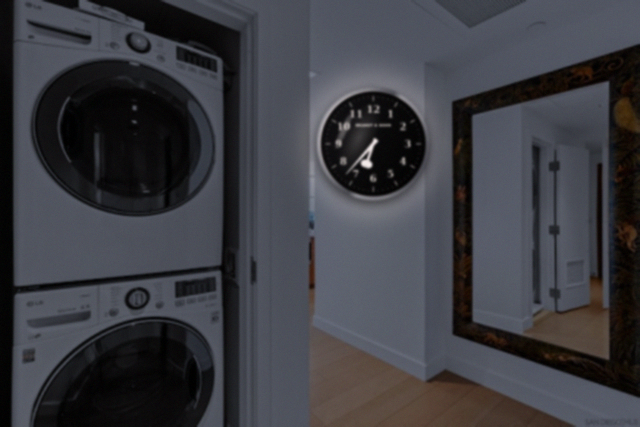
6:37
